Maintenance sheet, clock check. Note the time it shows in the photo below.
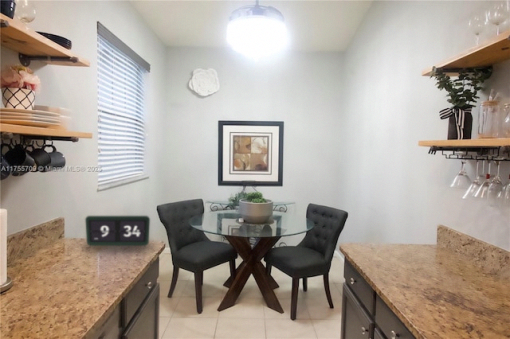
9:34
